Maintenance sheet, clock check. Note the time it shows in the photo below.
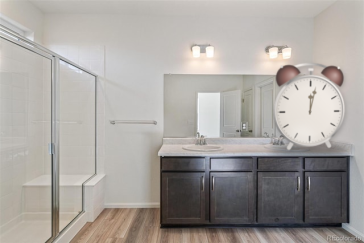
12:02
